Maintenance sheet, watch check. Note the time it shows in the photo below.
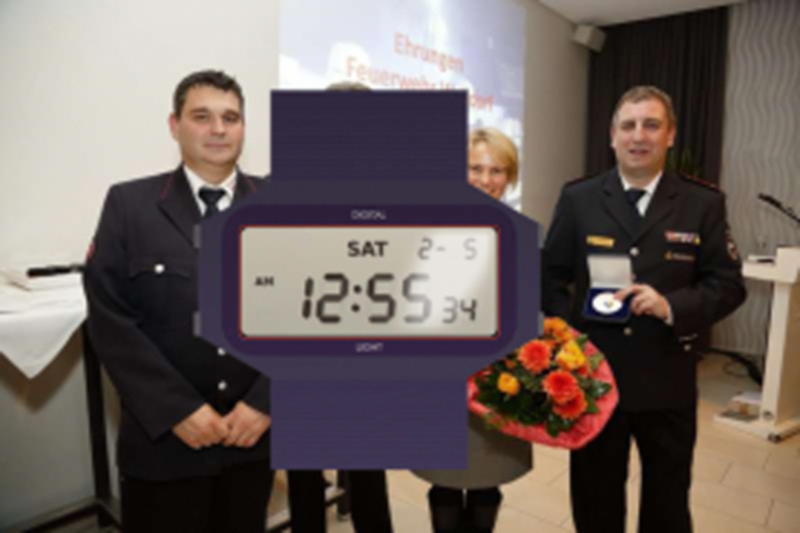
12:55:34
